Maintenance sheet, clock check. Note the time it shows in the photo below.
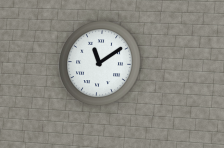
11:09
